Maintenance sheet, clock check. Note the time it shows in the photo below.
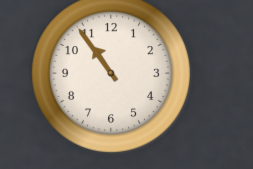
10:54
